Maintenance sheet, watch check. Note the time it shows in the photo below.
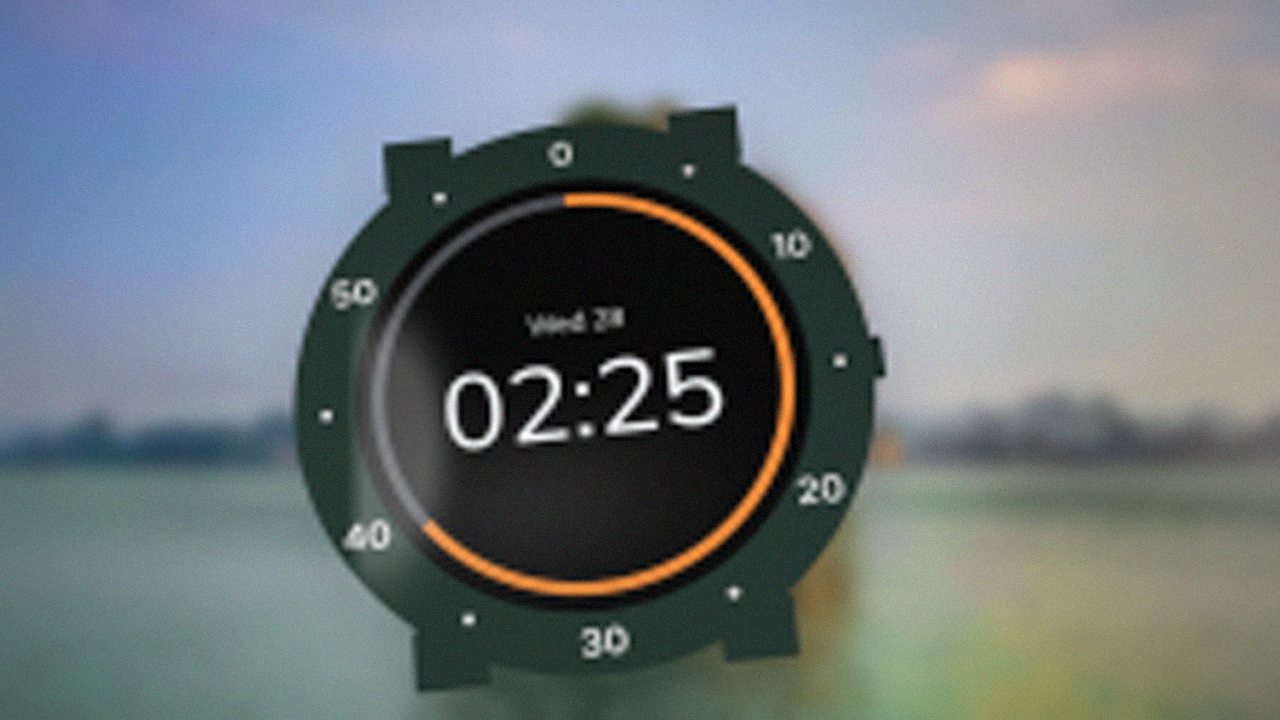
2:25
